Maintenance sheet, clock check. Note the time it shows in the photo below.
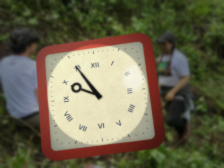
9:55
